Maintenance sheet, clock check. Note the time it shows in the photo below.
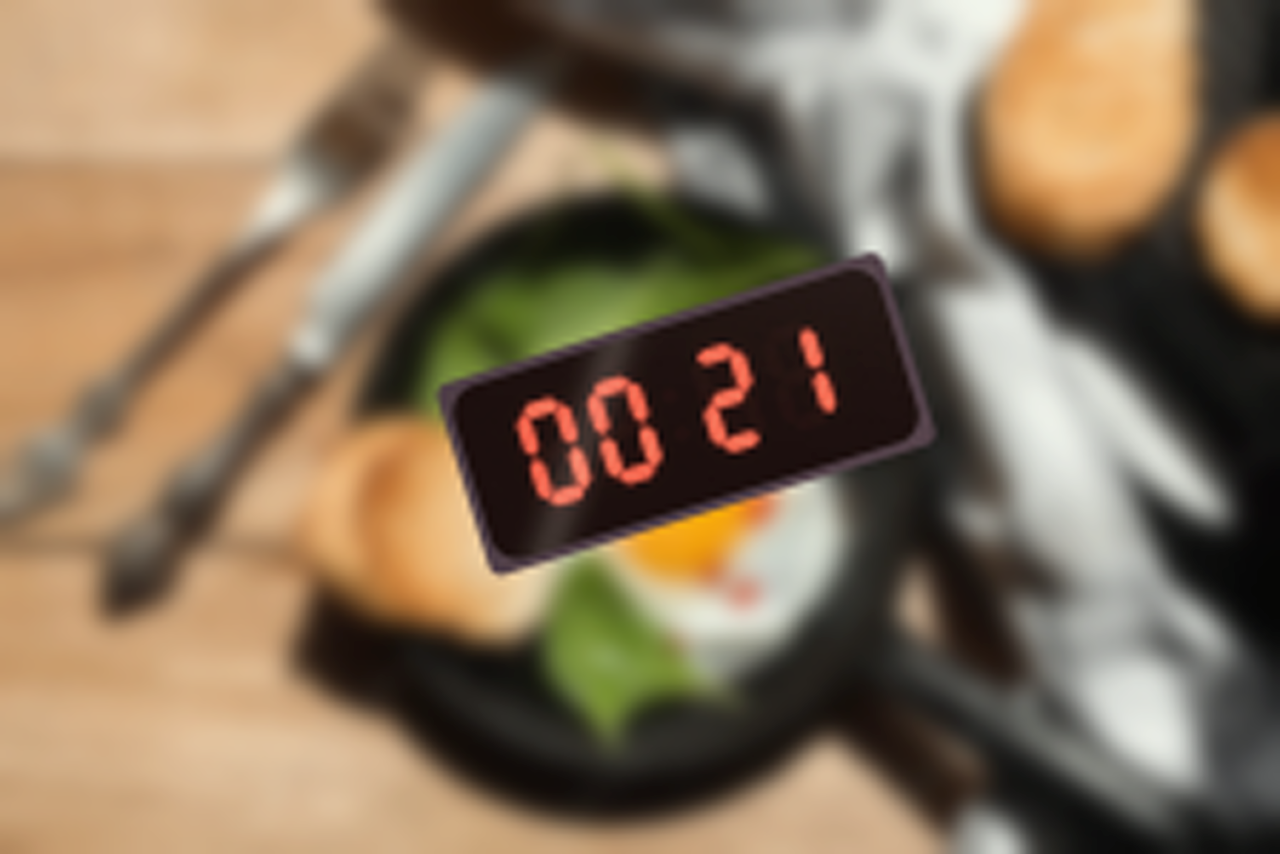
0:21
